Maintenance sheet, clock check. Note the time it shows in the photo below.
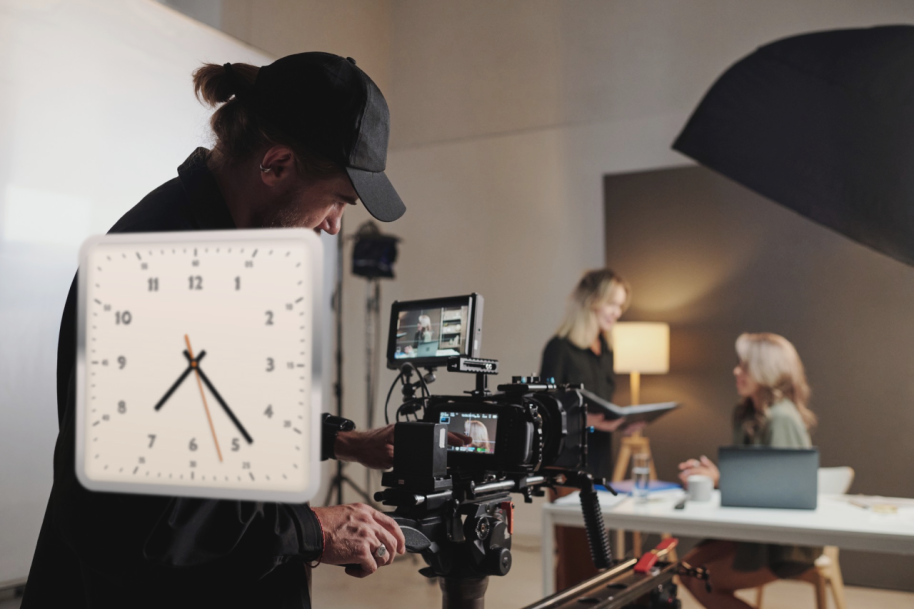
7:23:27
